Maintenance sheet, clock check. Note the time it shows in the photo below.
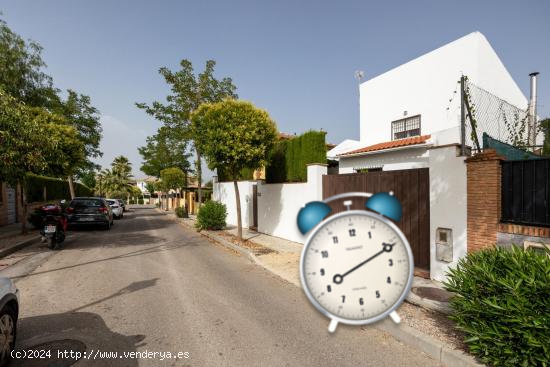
8:11
